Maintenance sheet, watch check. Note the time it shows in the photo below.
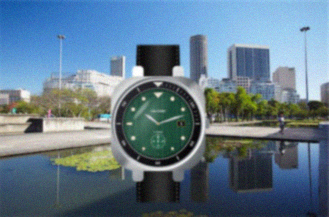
10:12
